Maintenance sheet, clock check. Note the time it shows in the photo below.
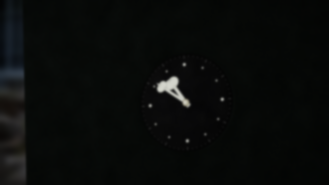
10:51
